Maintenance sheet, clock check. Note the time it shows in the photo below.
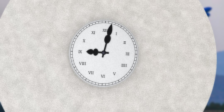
9:02
